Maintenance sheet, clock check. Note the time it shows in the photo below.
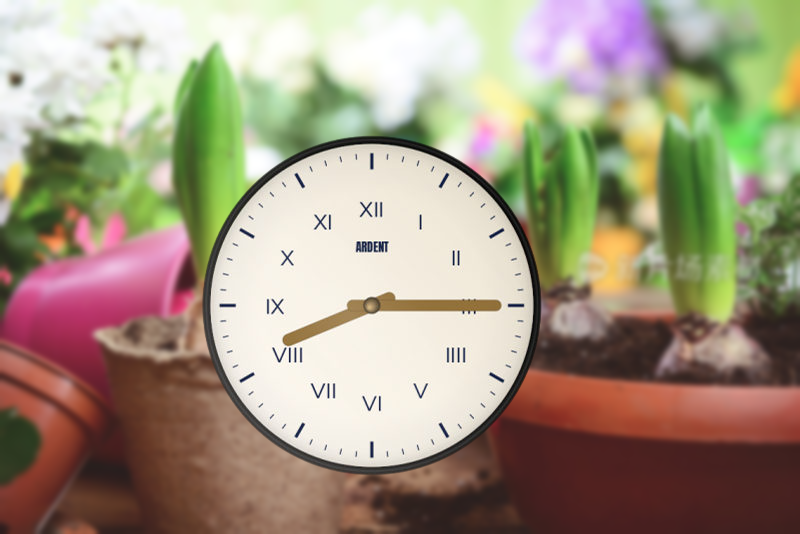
8:15
